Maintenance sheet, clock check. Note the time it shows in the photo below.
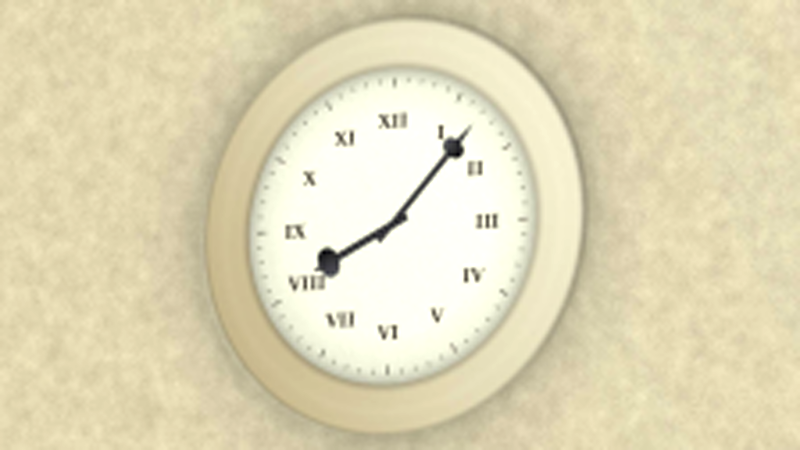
8:07
